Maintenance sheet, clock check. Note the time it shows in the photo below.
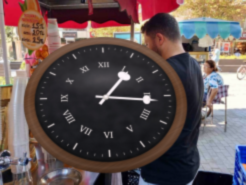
1:16
